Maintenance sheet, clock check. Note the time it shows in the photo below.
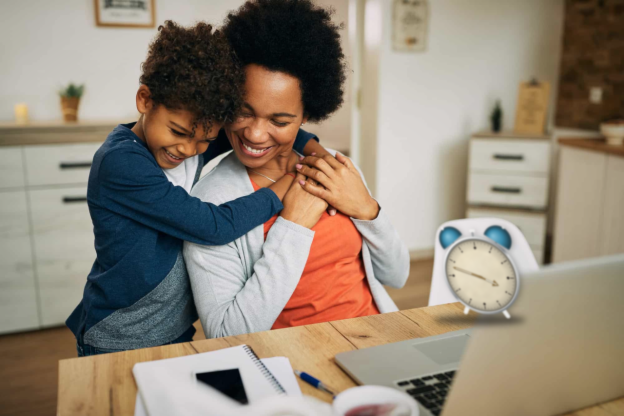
3:48
